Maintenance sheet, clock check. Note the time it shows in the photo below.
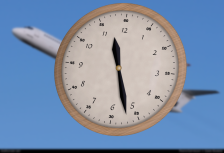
11:27
